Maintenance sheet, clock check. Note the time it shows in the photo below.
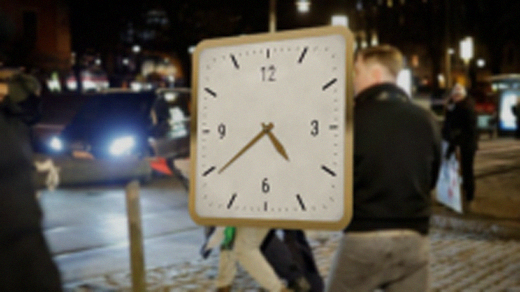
4:39
